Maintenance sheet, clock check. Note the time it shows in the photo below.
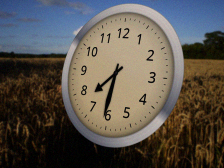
7:31
